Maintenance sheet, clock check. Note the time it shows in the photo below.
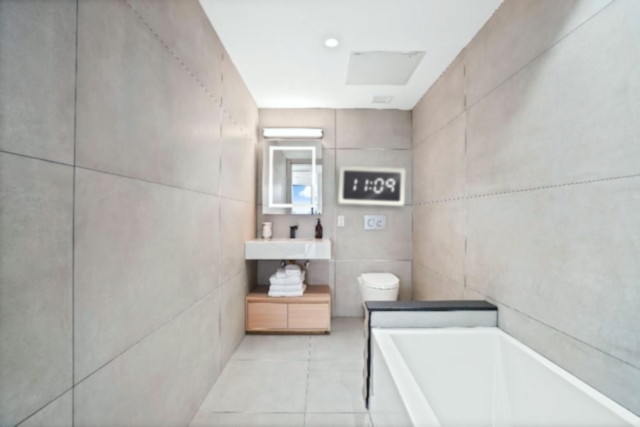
11:09
